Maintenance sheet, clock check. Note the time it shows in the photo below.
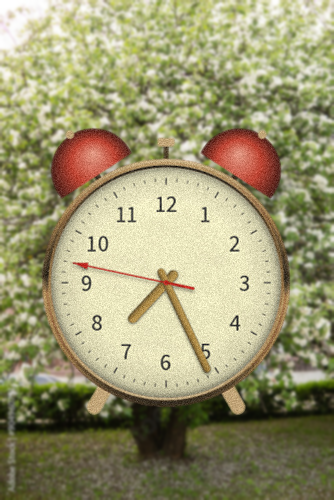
7:25:47
